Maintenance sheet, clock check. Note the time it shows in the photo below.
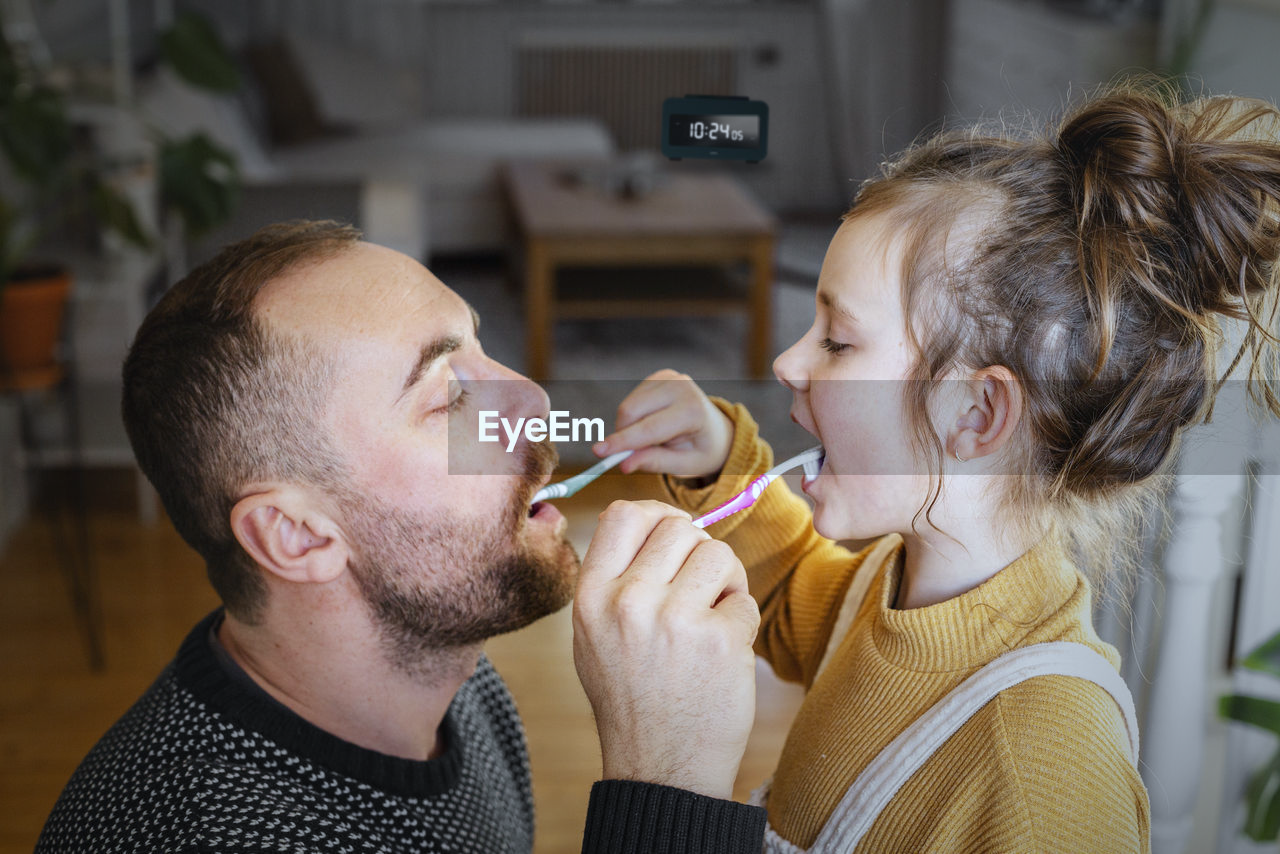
10:24
